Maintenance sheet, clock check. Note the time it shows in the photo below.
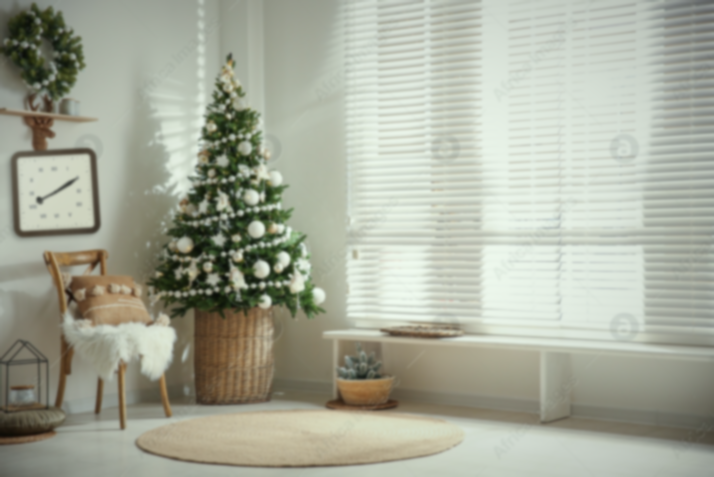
8:10
